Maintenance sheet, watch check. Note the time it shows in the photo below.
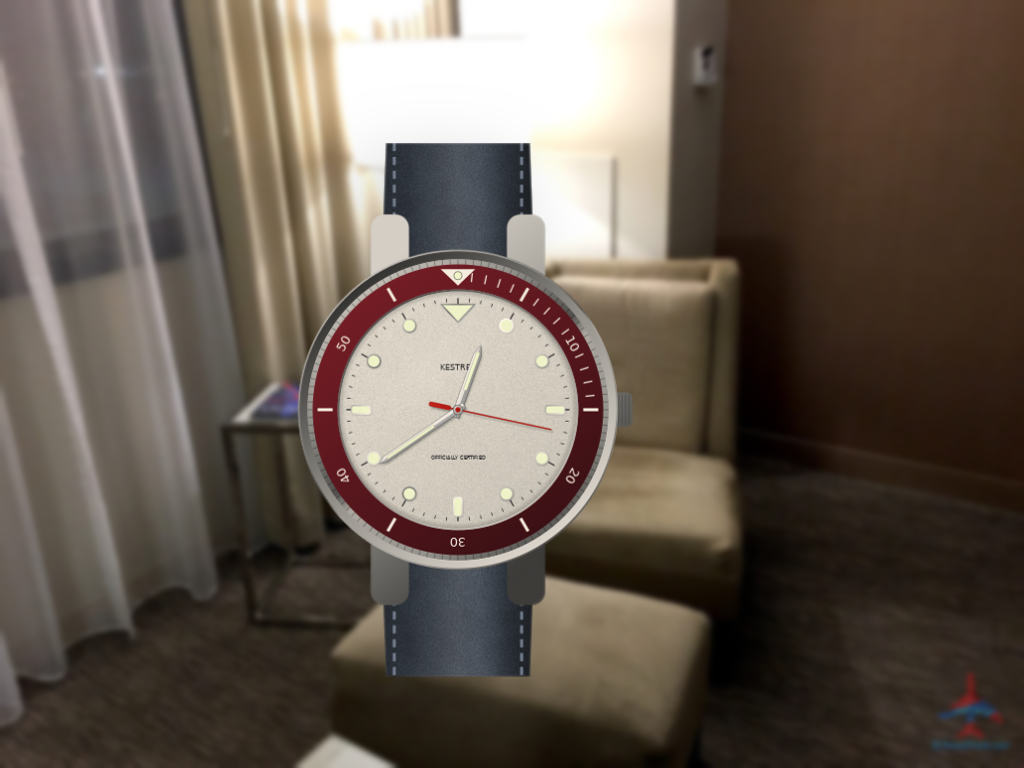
12:39:17
